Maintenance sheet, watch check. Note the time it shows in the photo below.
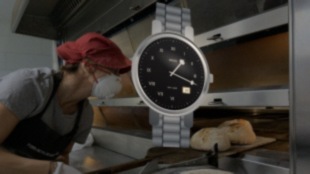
1:18
